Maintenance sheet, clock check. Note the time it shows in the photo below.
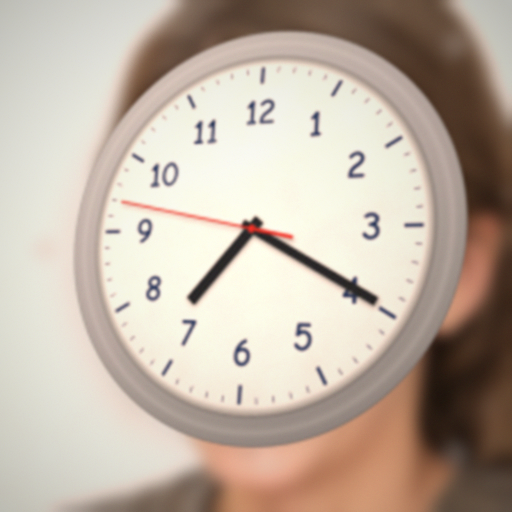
7:19:47
